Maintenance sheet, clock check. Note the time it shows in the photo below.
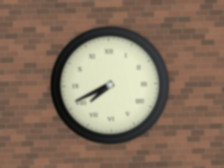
7:41
